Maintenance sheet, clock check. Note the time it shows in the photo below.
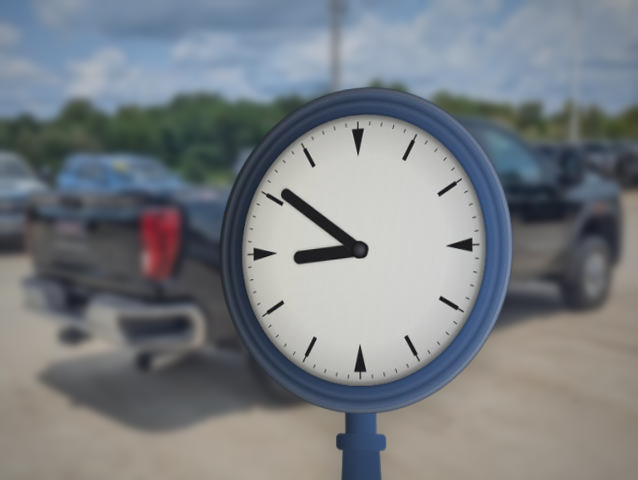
8:51
